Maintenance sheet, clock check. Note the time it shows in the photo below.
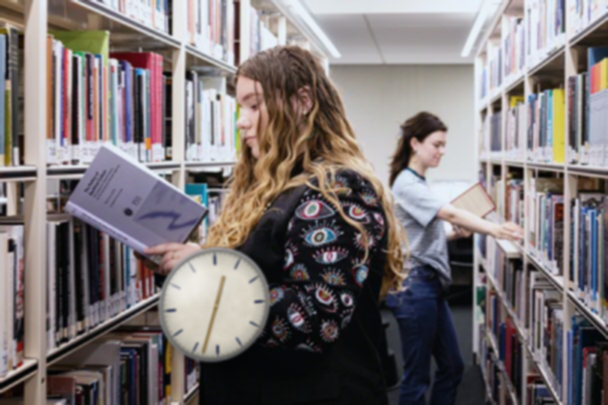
12:33
